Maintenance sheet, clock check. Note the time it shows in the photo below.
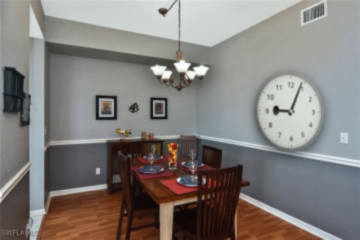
9:04
